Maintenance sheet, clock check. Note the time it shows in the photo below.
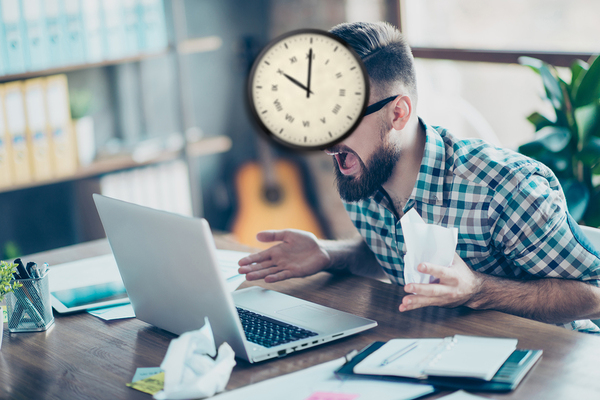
10:00
